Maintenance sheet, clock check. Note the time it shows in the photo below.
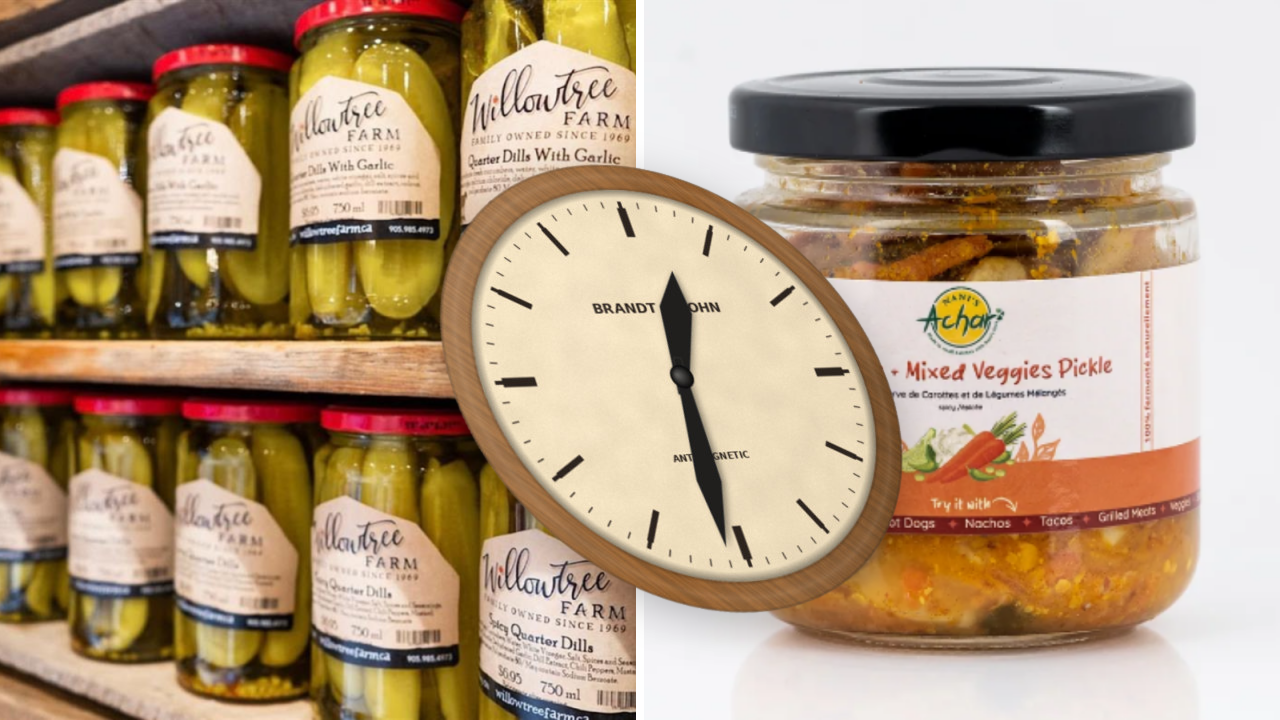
12:31
